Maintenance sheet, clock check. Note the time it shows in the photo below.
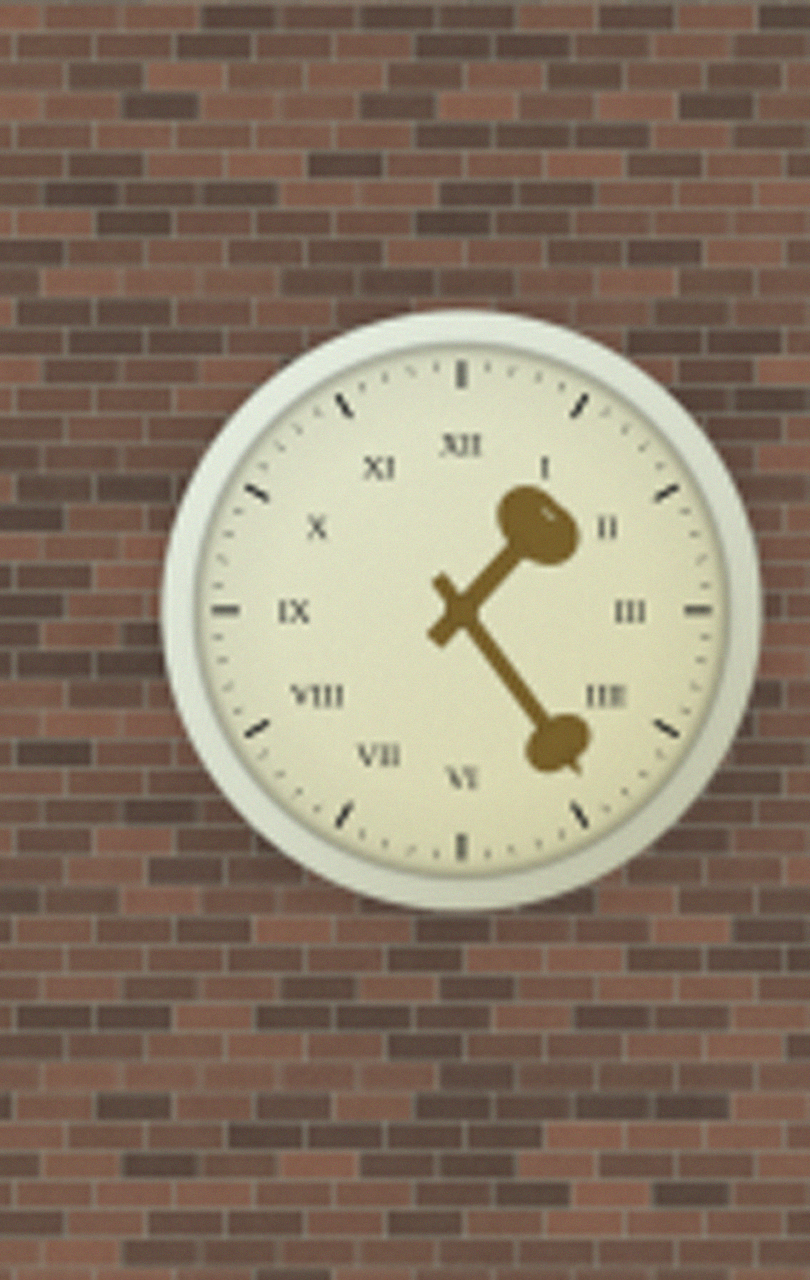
1:24
